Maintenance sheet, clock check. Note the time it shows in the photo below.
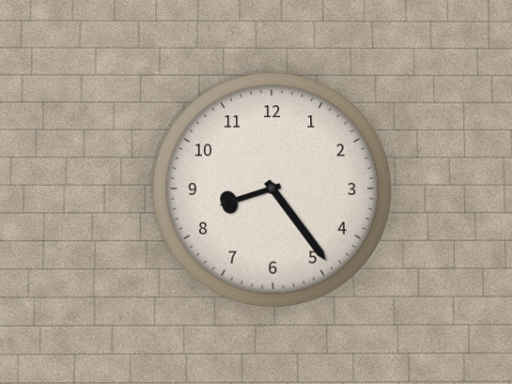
8:24
